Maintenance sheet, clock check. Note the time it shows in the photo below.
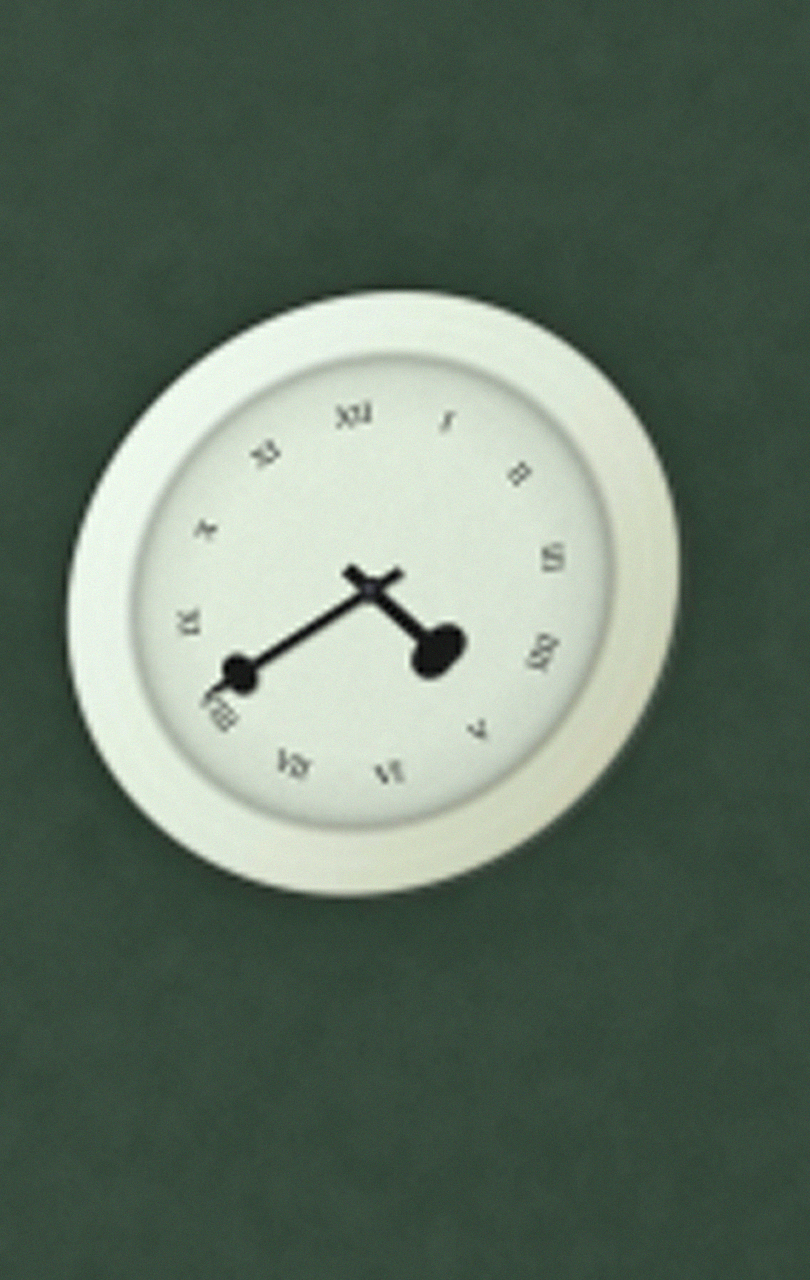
4:41
